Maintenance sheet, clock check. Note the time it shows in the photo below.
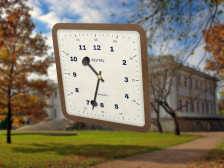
10:33
